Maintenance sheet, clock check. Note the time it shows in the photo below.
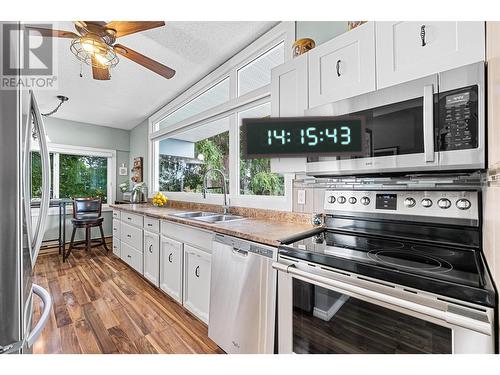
14:15:43
